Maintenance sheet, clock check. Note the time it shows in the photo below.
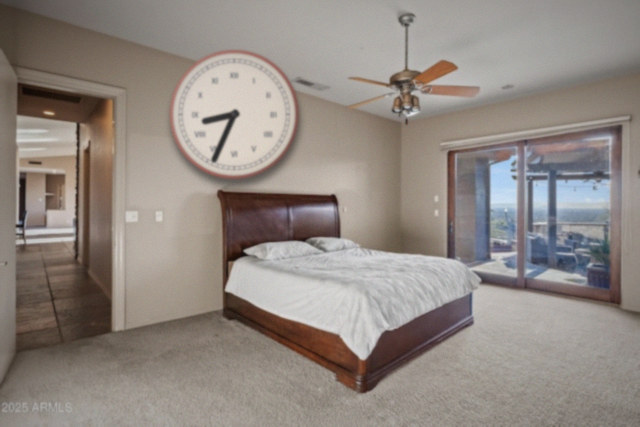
8:34
